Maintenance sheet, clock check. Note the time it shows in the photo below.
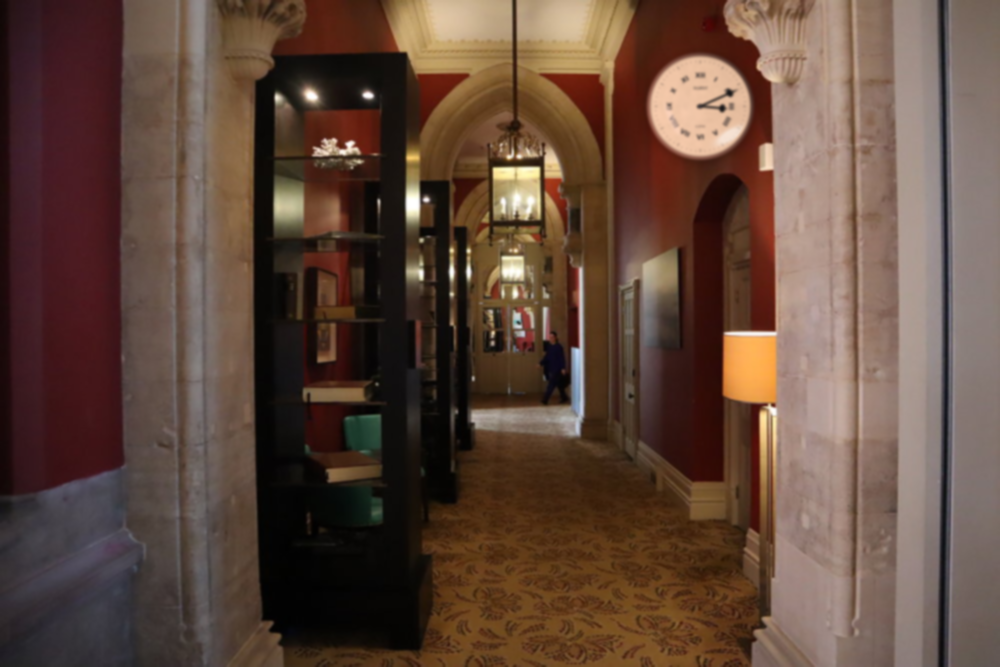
3:11
